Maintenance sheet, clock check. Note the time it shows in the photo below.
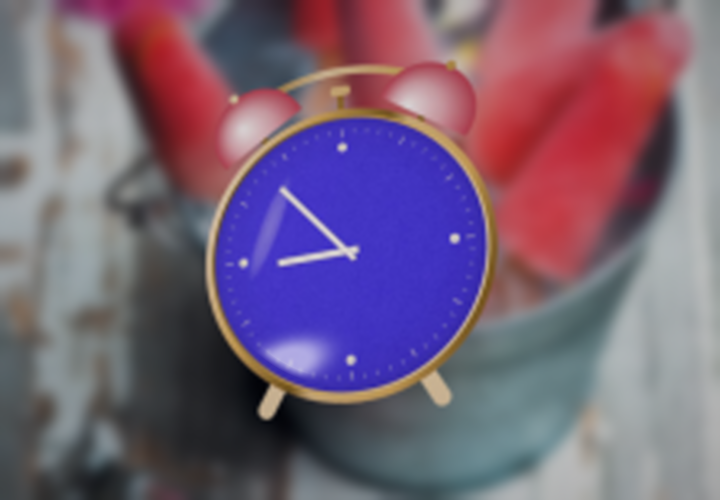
8:53
